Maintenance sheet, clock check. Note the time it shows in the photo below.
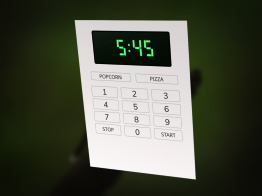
5:45
